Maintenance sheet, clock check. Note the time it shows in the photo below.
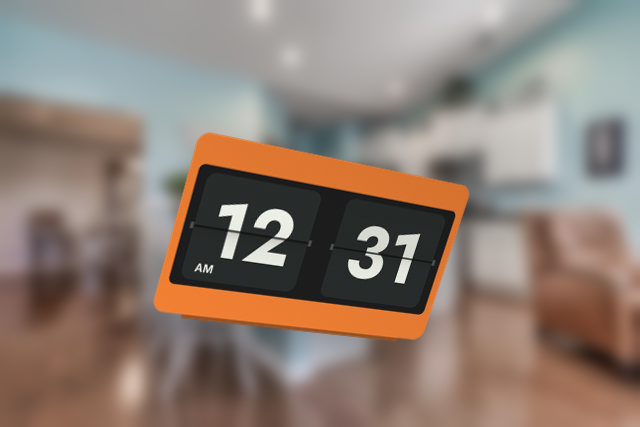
12:31
